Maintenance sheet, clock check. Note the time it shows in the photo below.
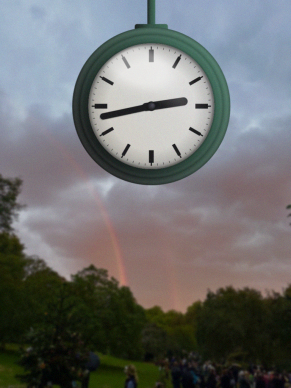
2:43
